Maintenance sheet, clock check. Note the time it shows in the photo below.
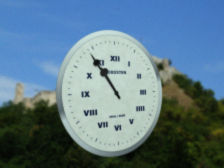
10:54
